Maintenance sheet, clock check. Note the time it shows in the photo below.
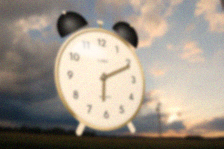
6:11
